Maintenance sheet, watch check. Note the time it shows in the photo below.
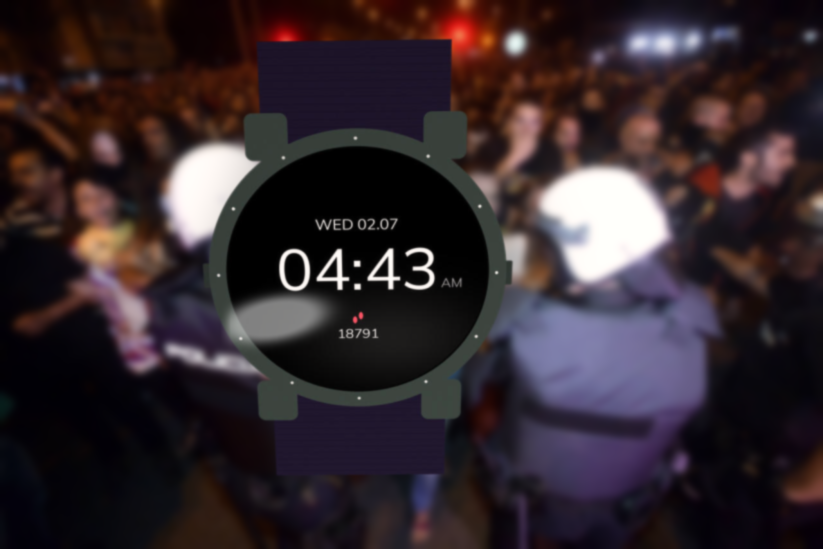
4:43
